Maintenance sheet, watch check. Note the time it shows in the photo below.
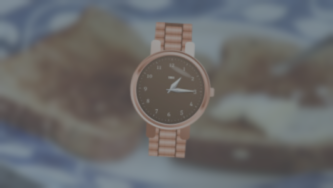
1:15
